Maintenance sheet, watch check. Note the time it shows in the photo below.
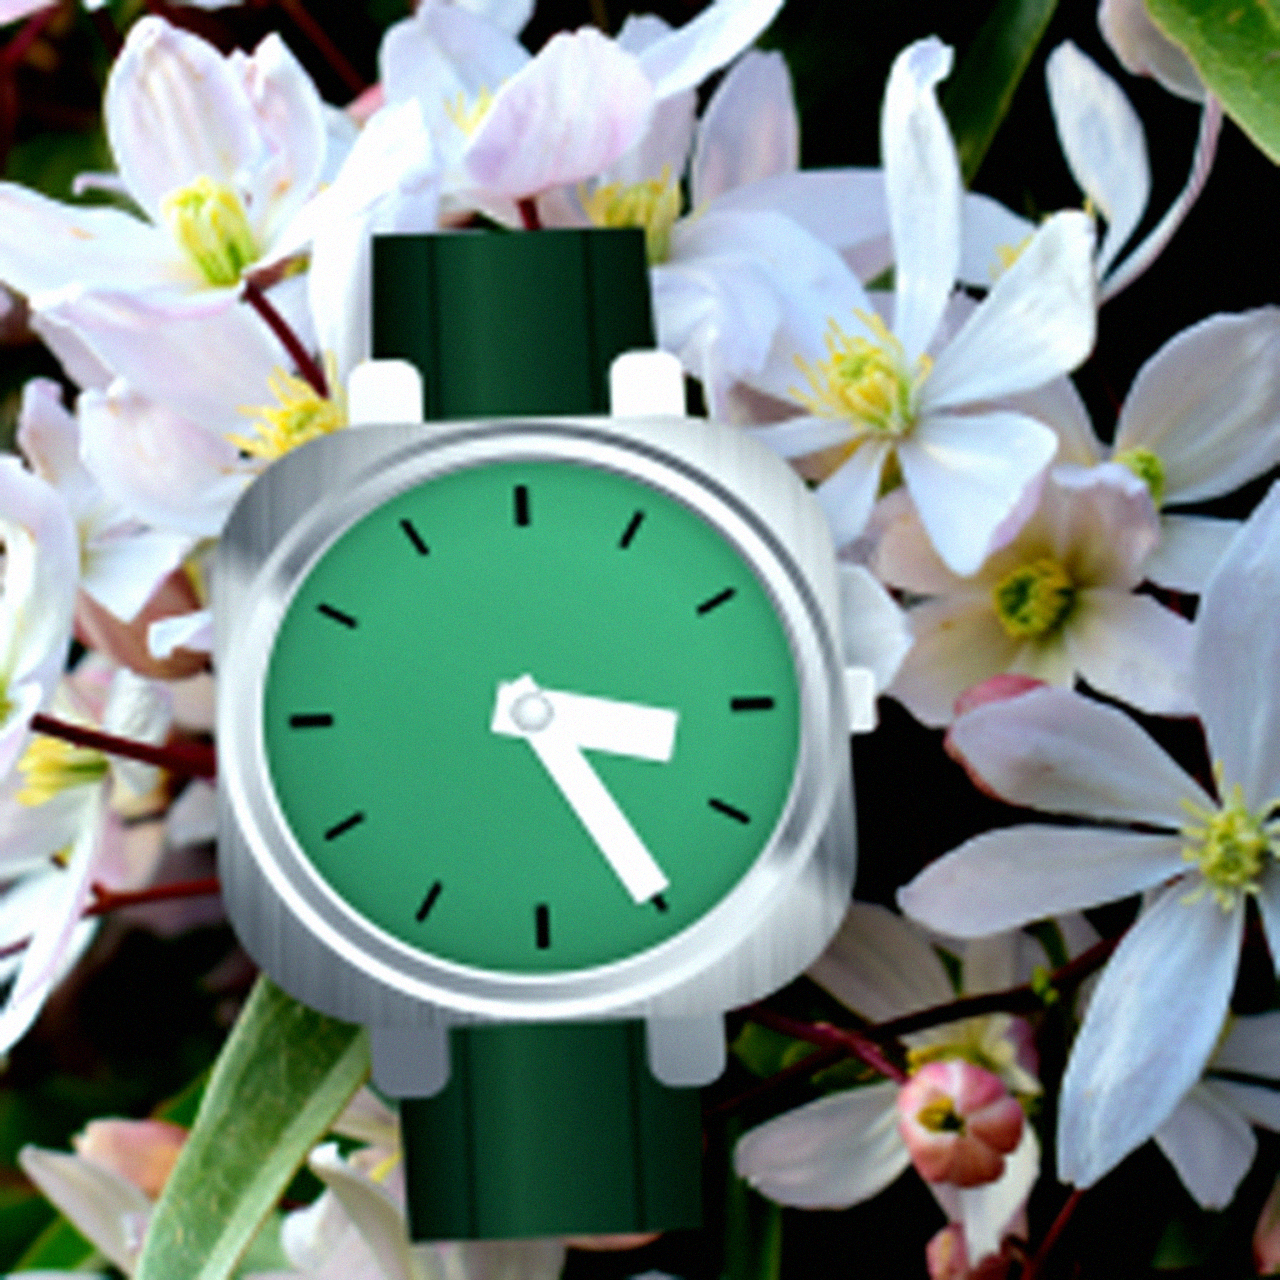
3:25
